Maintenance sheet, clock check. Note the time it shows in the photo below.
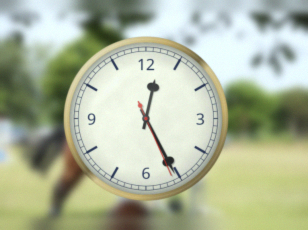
12:25:26
